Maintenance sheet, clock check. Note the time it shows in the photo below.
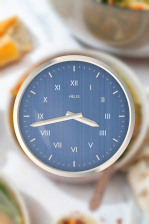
3:43
